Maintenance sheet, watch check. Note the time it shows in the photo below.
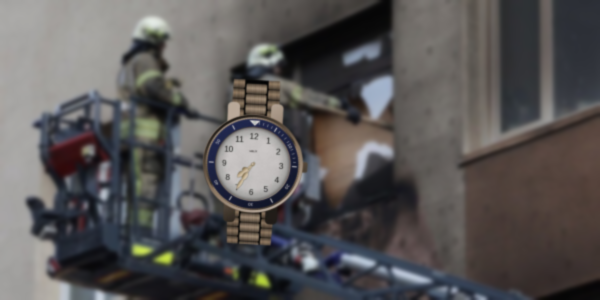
7:35
